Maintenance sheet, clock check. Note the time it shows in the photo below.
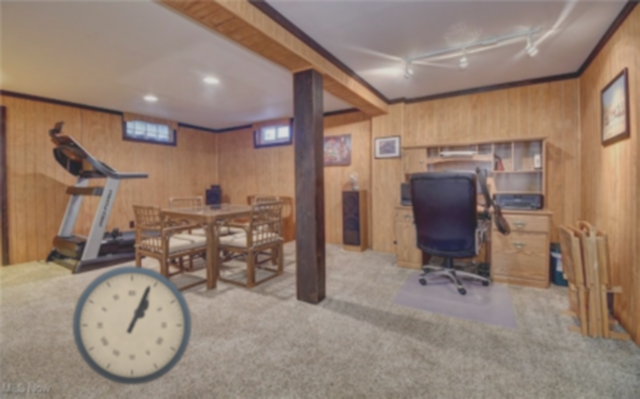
1:04
